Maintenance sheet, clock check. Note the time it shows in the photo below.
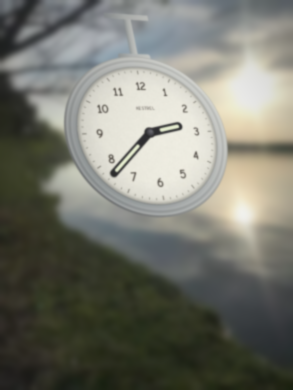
2:38
